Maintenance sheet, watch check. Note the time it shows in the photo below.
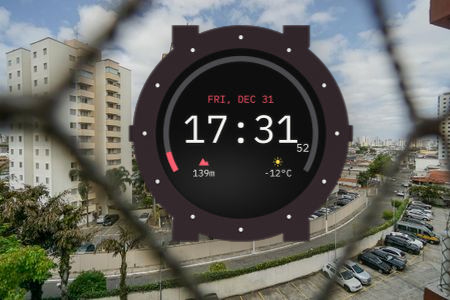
17:31:52
